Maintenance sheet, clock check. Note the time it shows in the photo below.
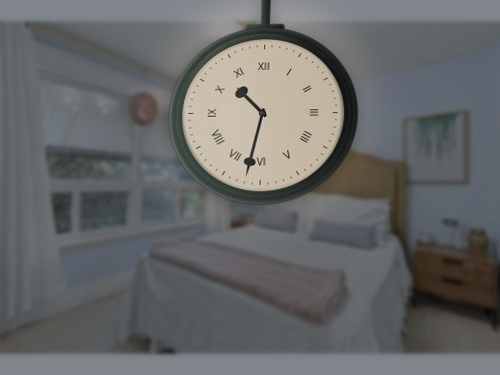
10:32
